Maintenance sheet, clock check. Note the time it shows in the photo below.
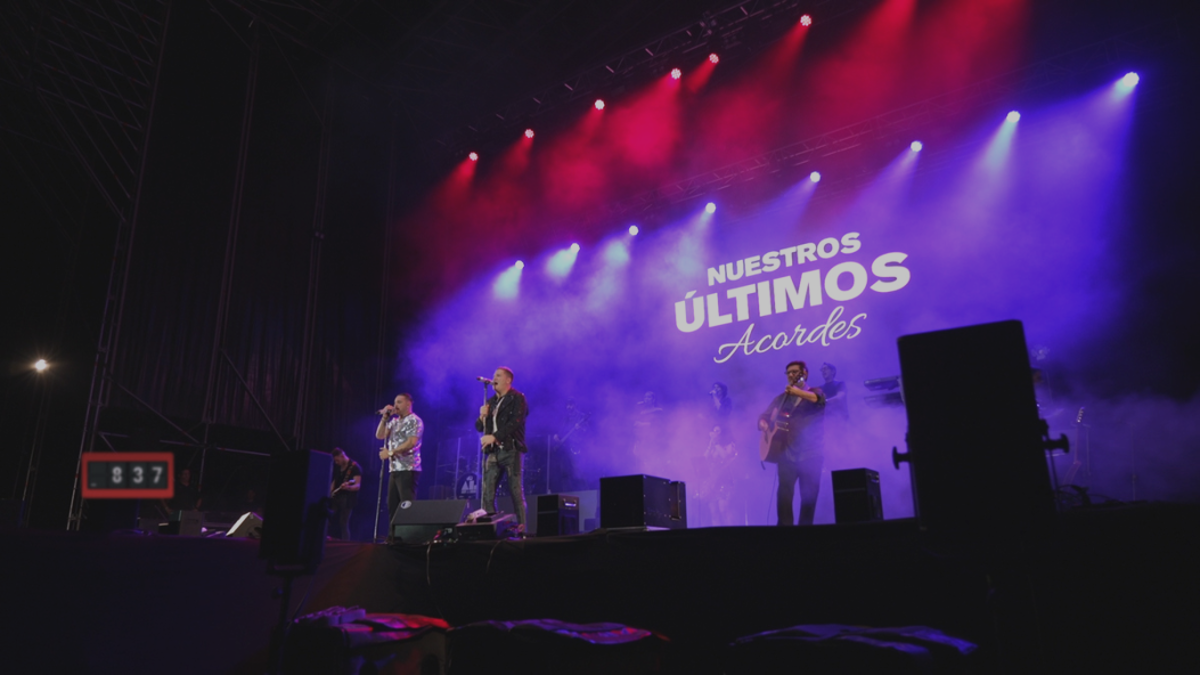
8:37
